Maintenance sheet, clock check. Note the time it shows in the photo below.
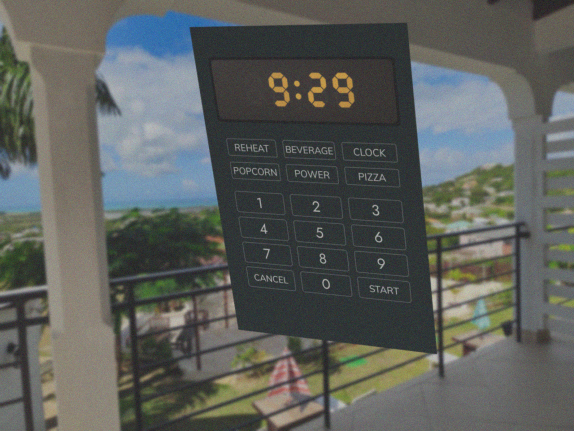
9:29
